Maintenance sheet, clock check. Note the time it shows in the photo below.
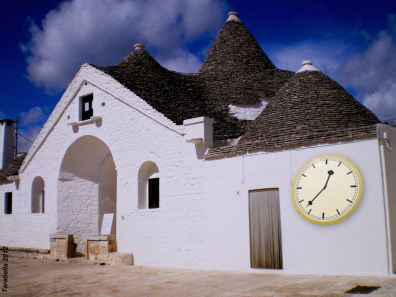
12:37
